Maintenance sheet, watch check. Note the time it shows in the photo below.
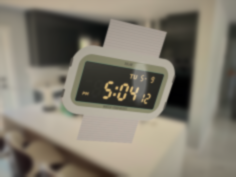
5:04:12
